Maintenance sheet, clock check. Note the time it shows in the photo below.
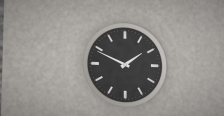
1:49
